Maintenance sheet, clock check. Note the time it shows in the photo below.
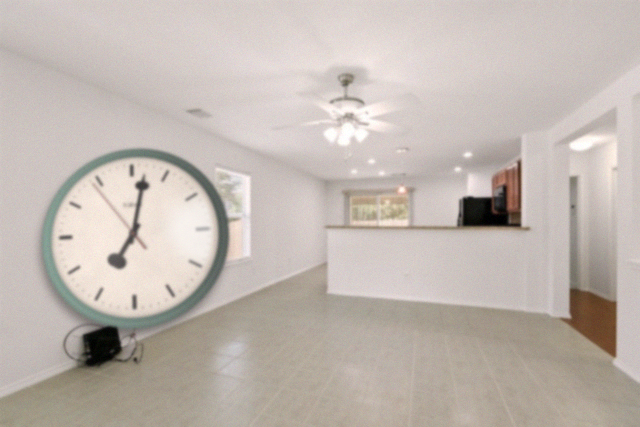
7:01:54
